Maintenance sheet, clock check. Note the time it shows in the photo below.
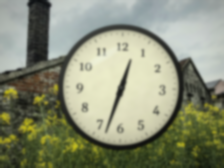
12:33
